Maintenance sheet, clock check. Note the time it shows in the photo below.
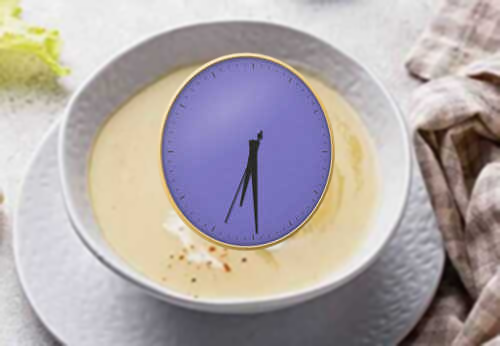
6:29:34
